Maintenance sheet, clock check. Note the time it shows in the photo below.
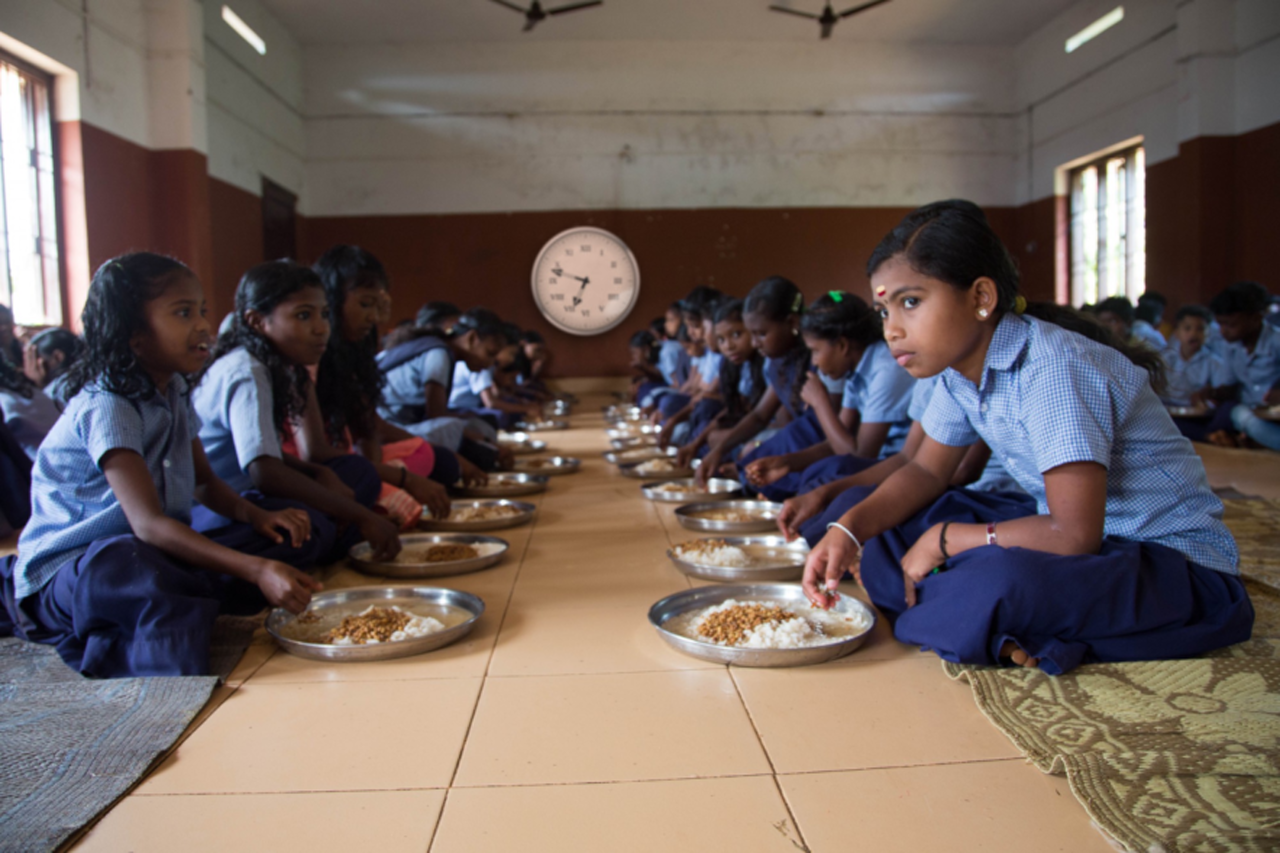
6:48
